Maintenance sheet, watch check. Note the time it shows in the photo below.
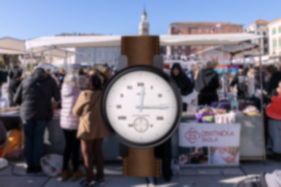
12:15
